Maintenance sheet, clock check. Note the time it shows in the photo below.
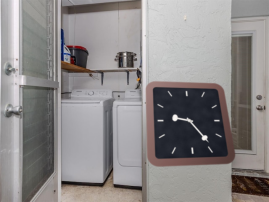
9:24
